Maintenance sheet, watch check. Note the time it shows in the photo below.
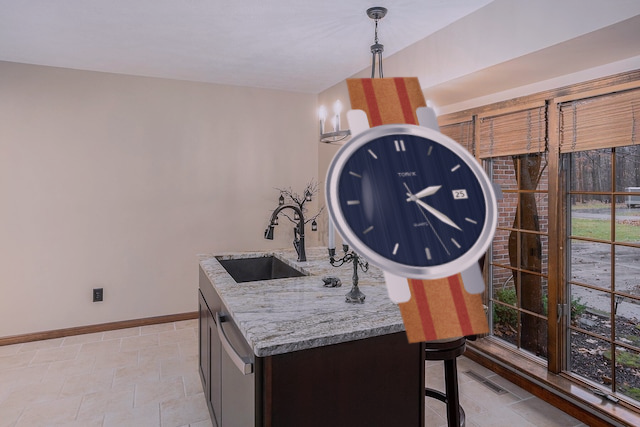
2:22:27
